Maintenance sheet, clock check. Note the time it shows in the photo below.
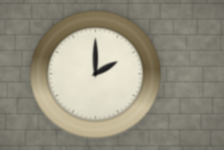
2:00
